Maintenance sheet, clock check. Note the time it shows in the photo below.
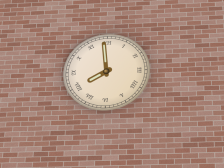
7:59
